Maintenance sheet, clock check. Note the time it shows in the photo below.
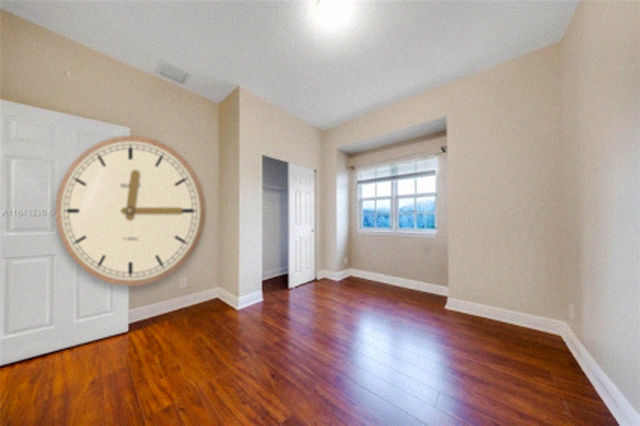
12:15
